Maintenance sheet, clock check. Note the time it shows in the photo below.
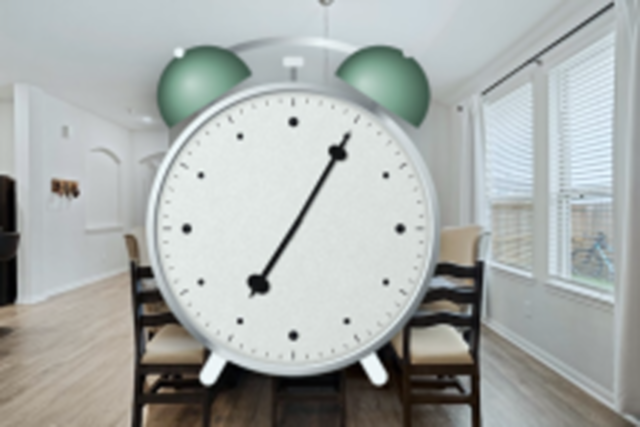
7:05
